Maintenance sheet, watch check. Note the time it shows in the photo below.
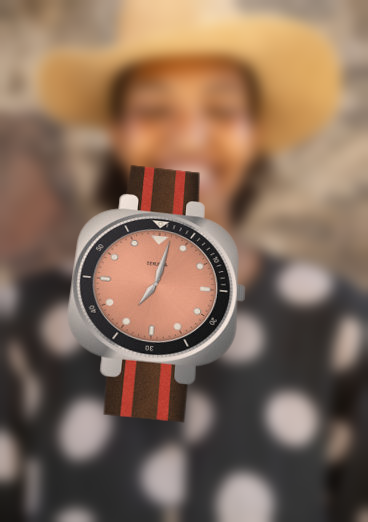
7:02
